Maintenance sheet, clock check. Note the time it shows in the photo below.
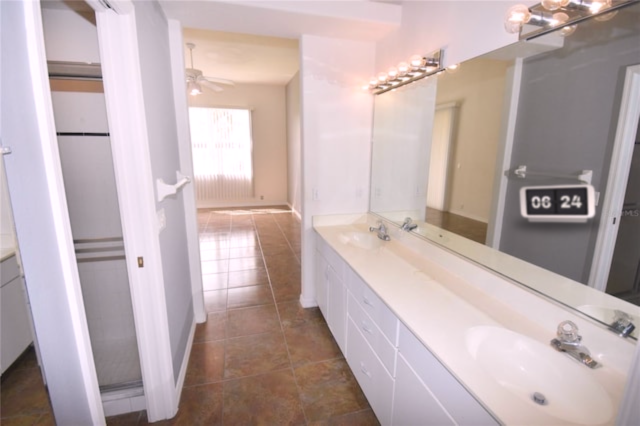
6:24
